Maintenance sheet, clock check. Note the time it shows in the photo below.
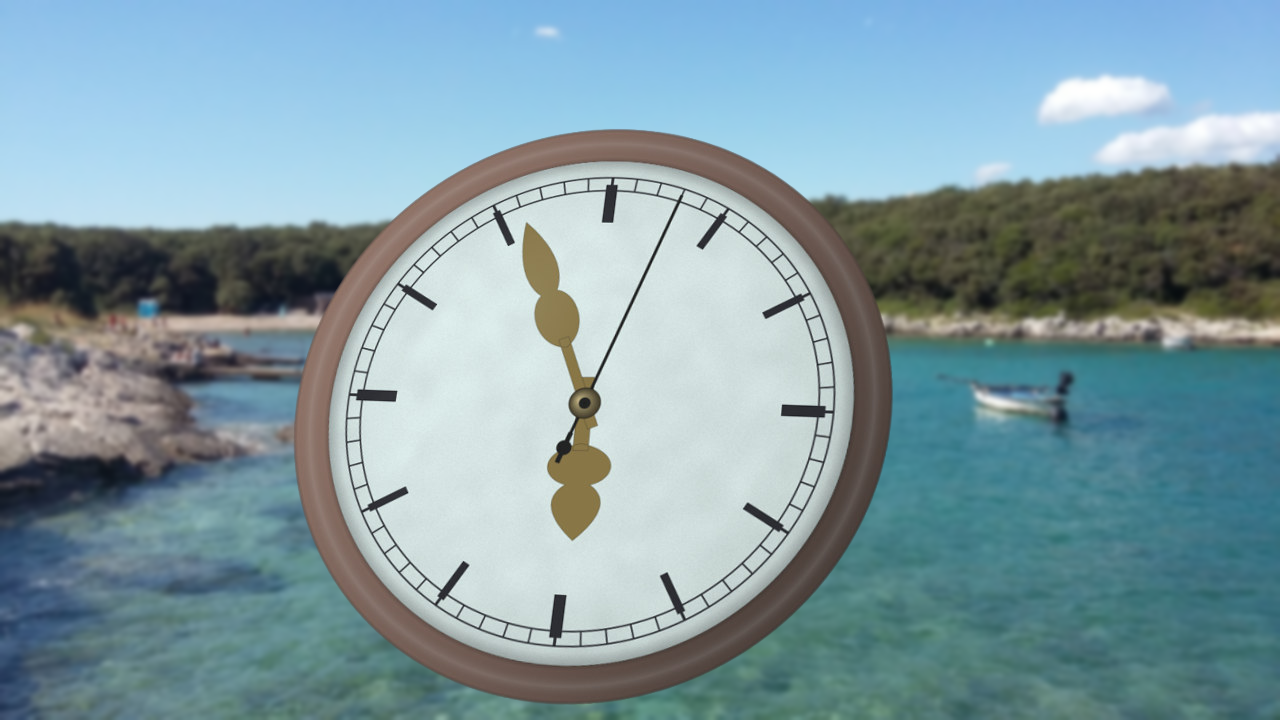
5:56:03
